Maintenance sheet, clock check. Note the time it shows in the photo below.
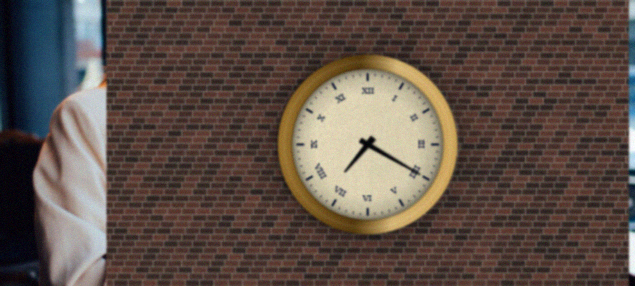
7:20
